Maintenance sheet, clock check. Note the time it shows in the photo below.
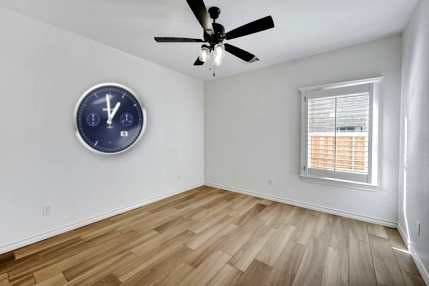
12:59
